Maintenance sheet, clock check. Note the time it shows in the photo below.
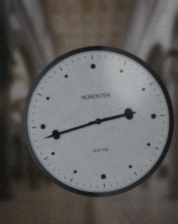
2:43
